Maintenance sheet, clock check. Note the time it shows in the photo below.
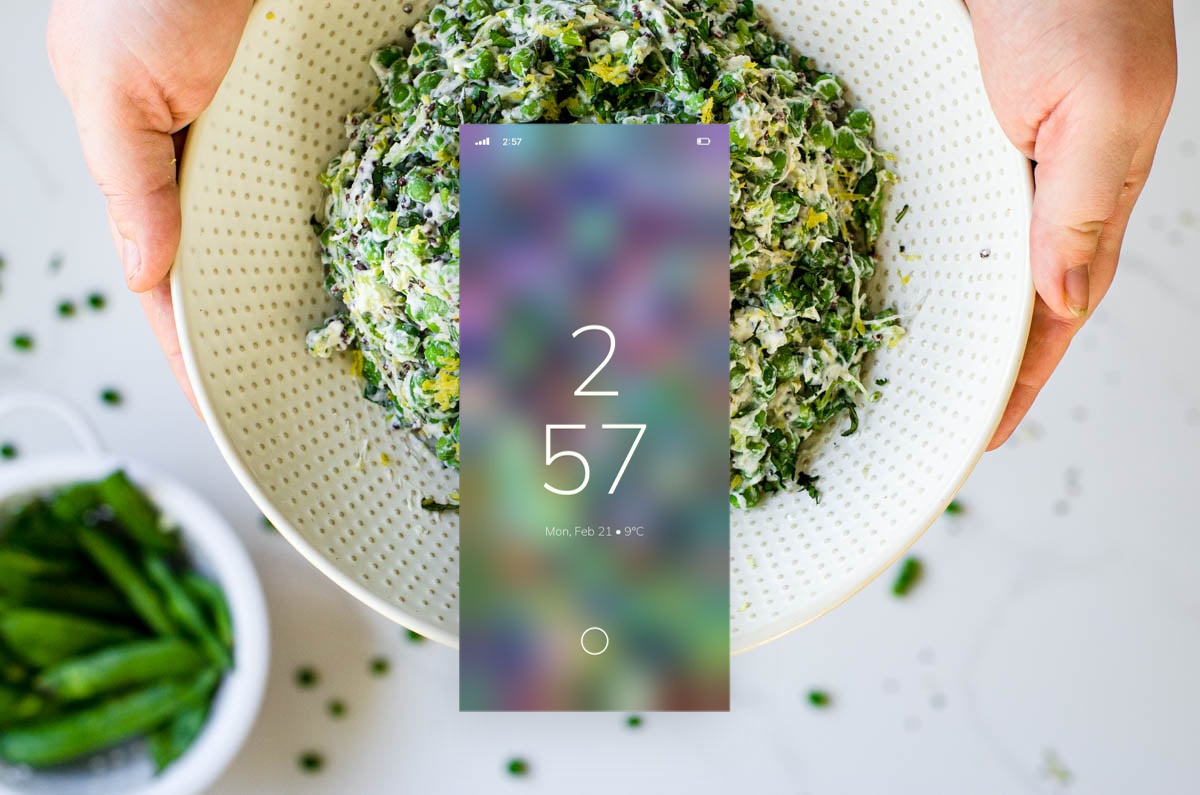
2:57
